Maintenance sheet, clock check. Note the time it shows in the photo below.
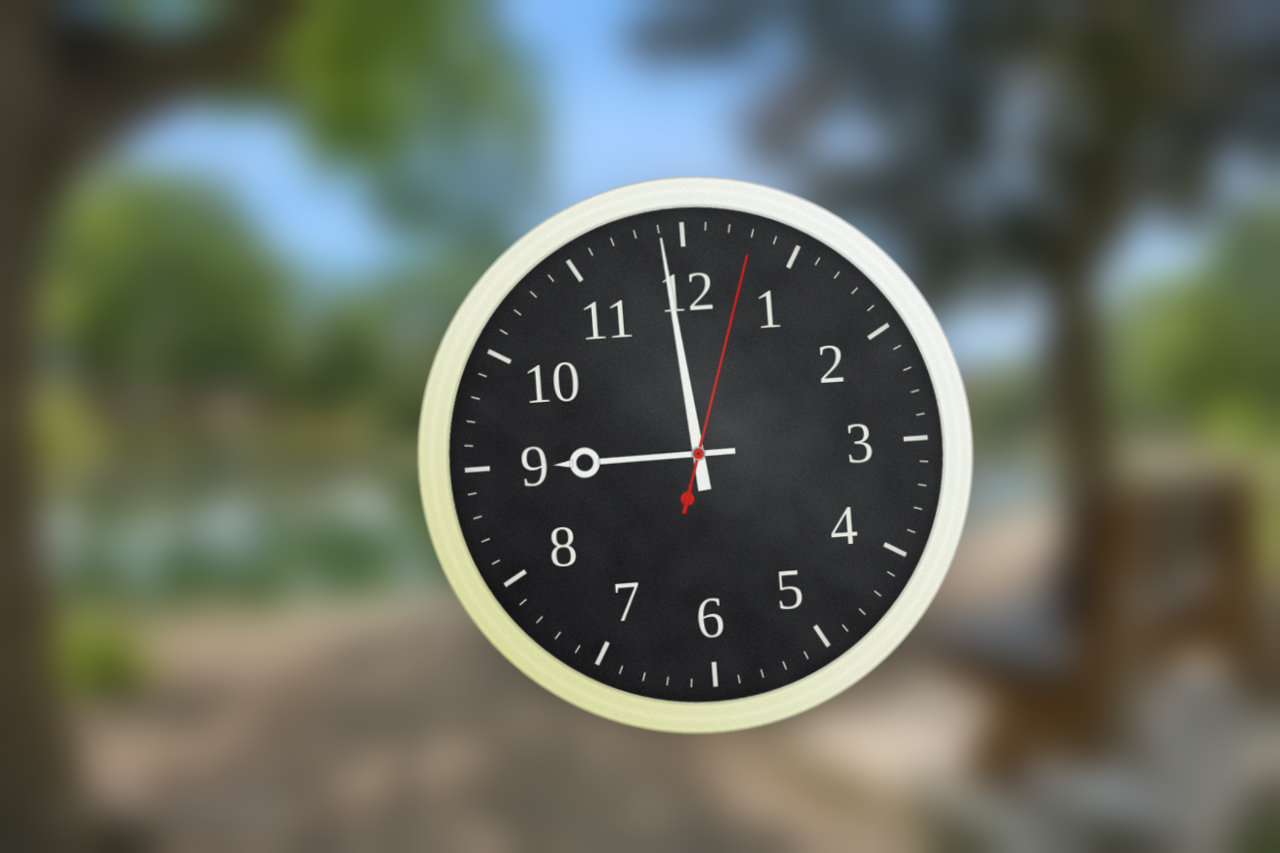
8:59:03
